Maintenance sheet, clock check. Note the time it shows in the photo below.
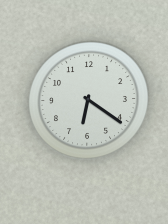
6:21
